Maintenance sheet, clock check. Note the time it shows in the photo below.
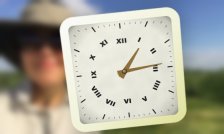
1:14
